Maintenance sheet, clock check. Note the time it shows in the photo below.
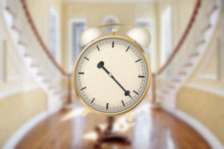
10:22
